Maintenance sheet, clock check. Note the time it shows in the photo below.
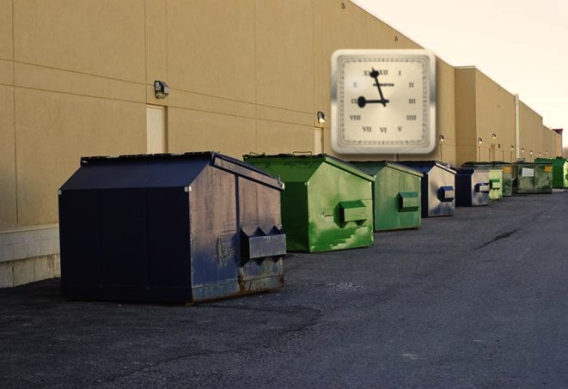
8:57
